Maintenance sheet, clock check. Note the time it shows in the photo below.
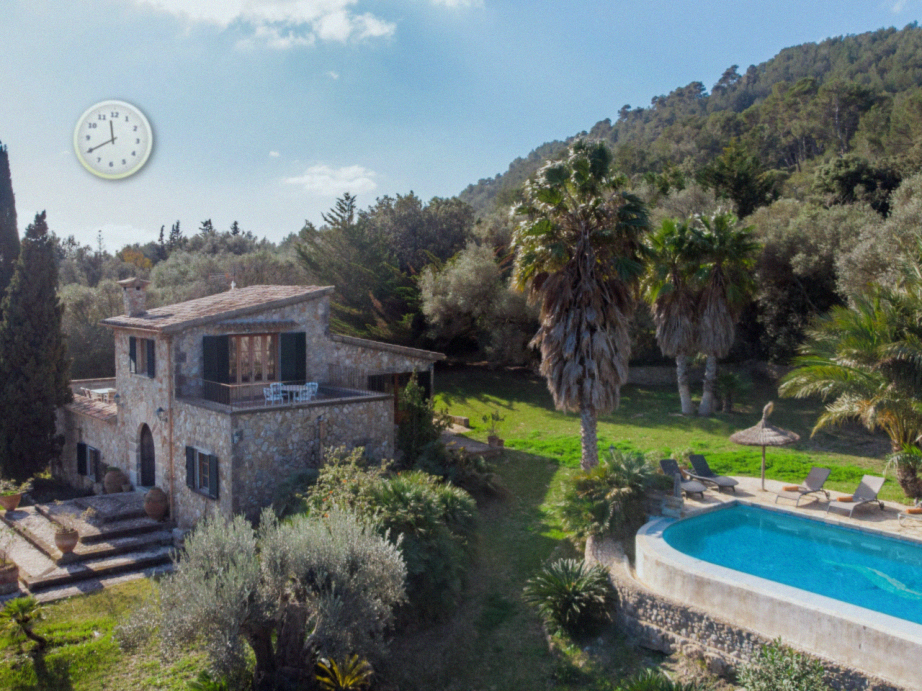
11:40
